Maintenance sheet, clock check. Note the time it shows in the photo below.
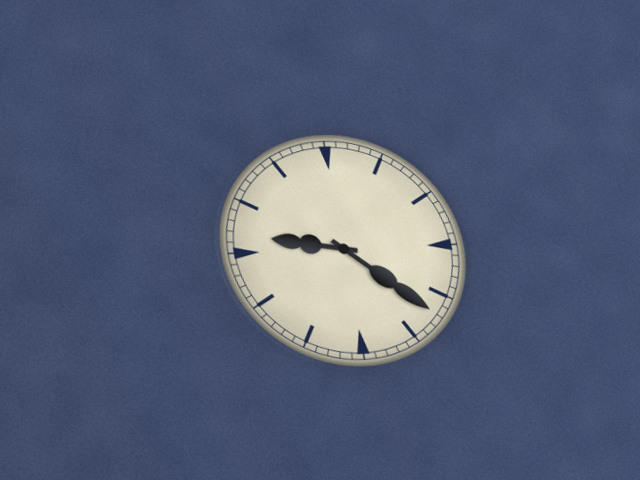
9:22
